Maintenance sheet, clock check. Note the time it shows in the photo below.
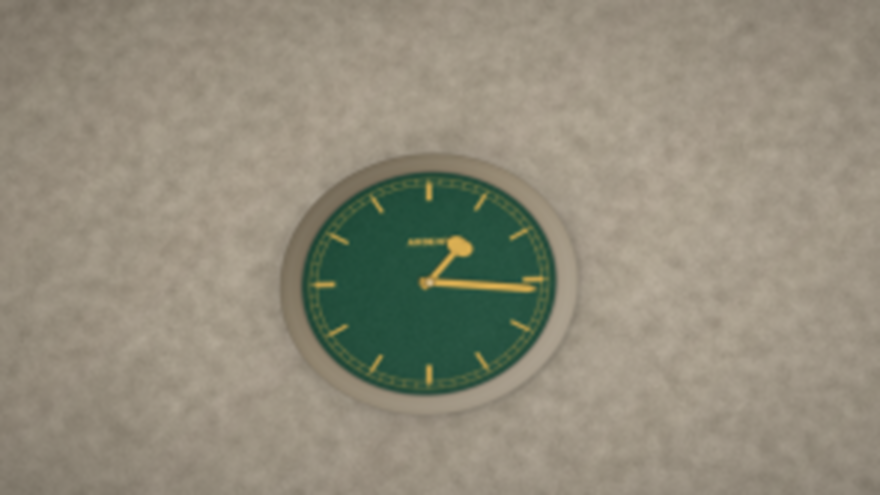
1:16
